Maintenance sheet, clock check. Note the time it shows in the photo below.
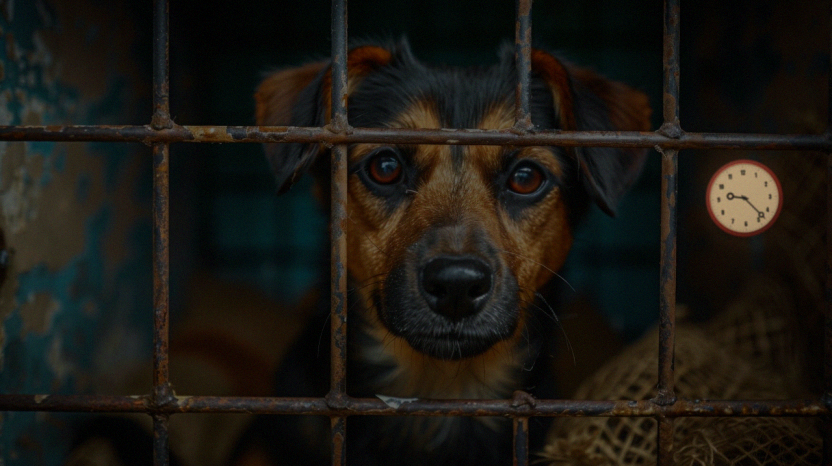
9:23
